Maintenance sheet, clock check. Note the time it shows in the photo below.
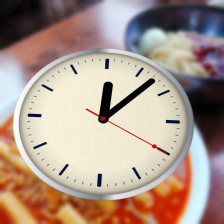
12:07:20
